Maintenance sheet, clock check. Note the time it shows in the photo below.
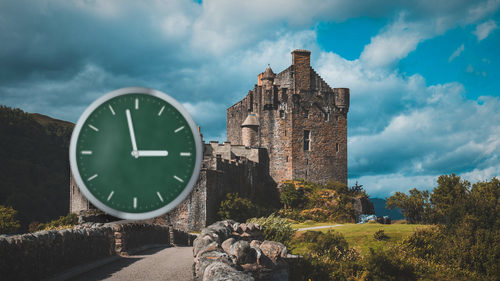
2:58
